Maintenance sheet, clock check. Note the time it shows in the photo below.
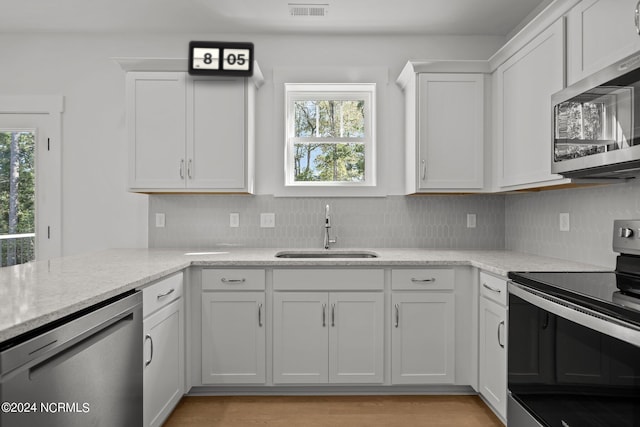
8:05
